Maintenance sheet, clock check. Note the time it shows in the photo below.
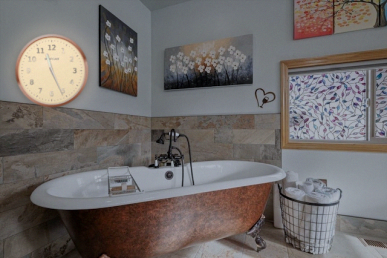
11:26
